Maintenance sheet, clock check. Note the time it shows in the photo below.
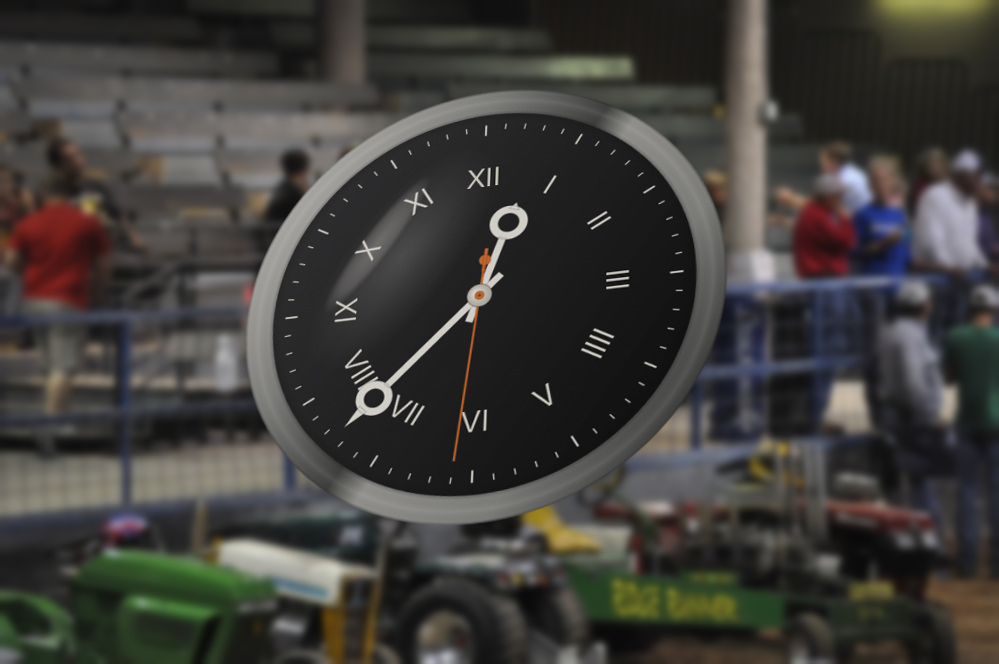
12:37:31
